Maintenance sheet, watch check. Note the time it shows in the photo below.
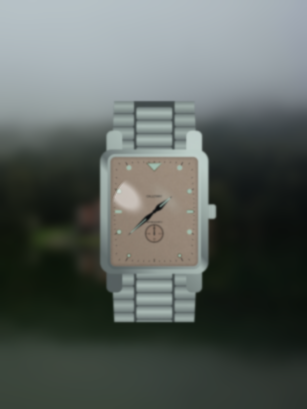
1:38
